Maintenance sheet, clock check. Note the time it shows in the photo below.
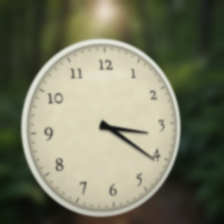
3:21
